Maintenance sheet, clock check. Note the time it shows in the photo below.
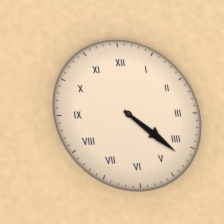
4:22
